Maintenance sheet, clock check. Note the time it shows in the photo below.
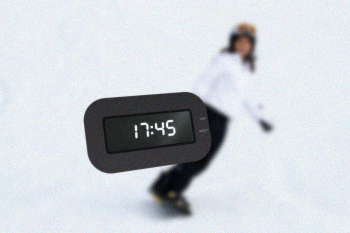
17:45
